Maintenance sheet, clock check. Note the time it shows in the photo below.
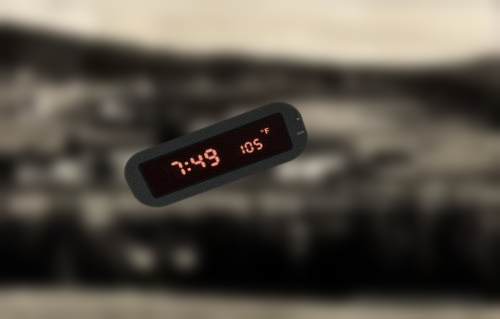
7:49
